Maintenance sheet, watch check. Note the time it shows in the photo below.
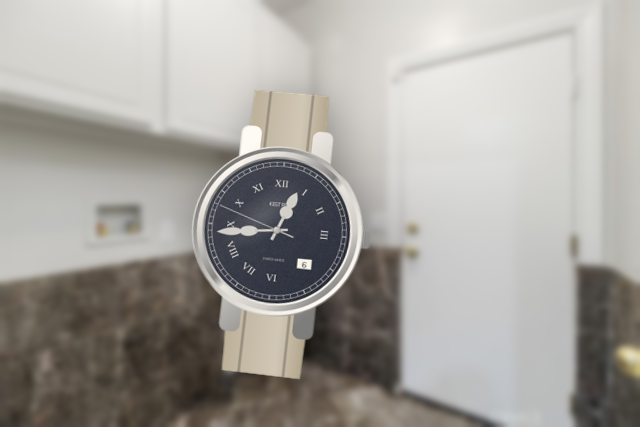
12:43:48
